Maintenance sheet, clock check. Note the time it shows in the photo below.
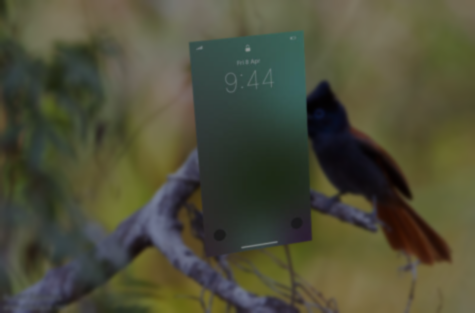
9:44
